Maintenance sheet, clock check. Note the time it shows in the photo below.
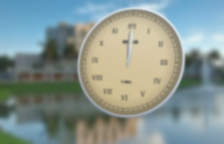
12:00
